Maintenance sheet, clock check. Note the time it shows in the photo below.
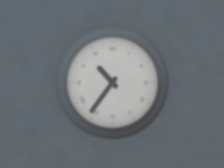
10:36
